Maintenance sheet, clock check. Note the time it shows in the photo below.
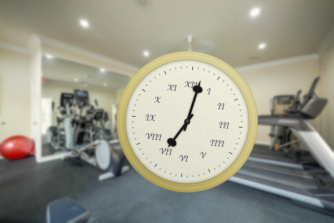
7:02
